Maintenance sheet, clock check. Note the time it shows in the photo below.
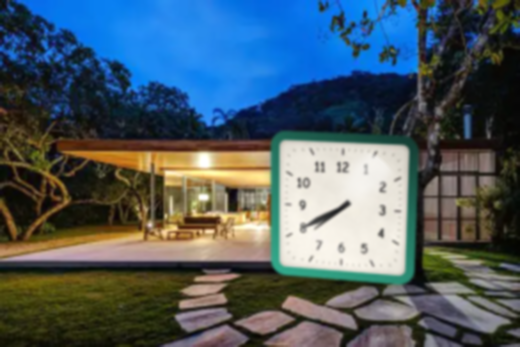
7:40
